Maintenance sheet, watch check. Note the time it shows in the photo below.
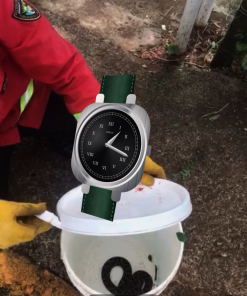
1:18
